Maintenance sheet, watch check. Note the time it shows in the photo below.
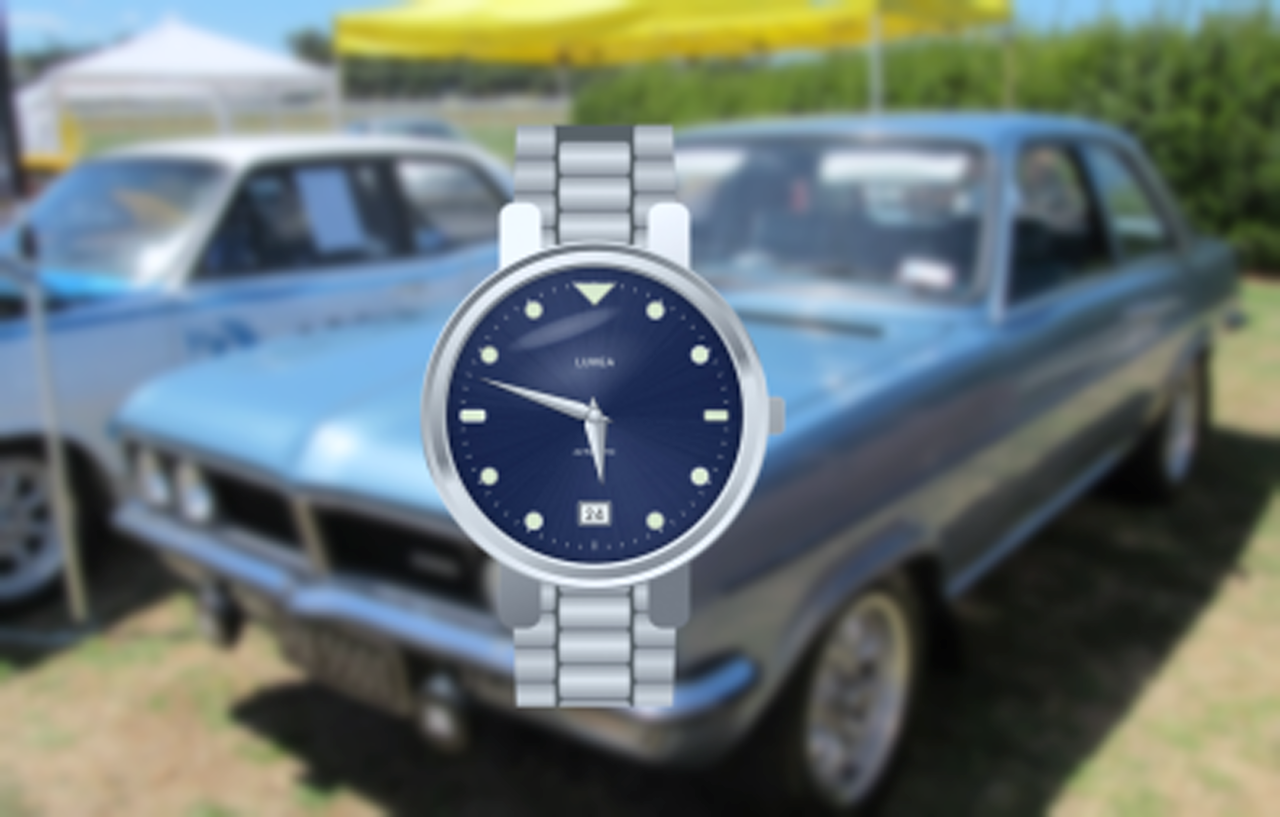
5:48
